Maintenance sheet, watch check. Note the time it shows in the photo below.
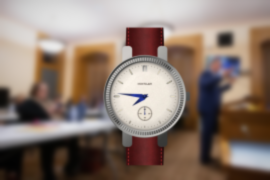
7:46
